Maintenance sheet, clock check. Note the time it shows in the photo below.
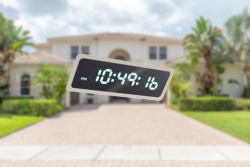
10:49:16
